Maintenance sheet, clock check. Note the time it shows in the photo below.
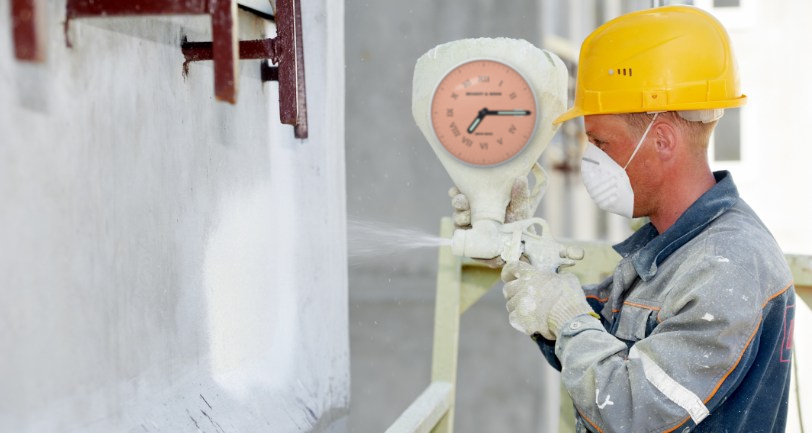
7:15
